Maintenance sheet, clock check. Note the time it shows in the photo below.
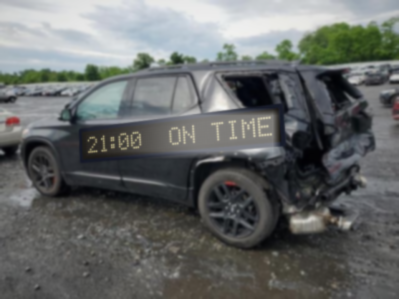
21:00
